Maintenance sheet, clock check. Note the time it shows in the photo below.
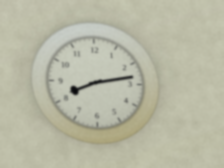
8:13
